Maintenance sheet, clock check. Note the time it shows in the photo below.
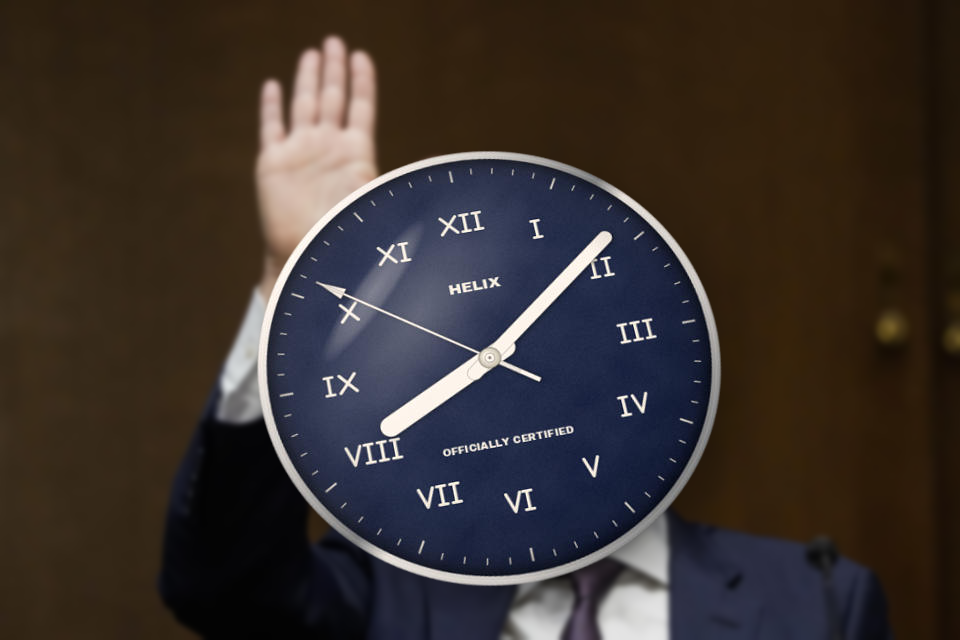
8:08:51
